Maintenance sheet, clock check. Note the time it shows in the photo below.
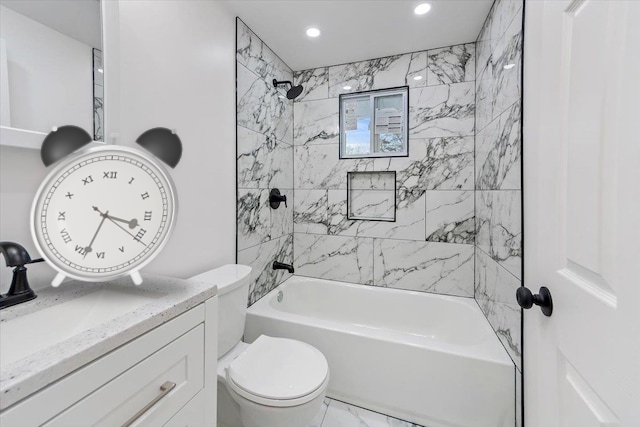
3:33:21
